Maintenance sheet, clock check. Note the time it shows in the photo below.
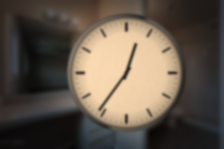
12:36
